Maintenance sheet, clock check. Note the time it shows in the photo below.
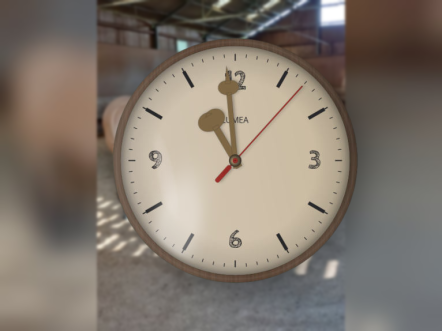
10:59:07
